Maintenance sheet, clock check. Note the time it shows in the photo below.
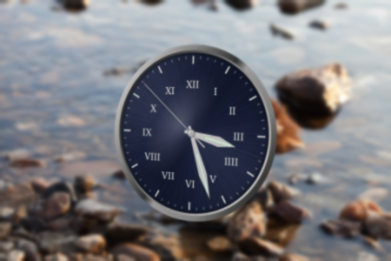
3:26:52
